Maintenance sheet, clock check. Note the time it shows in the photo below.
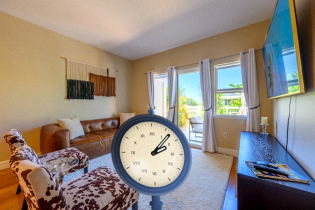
2:07
